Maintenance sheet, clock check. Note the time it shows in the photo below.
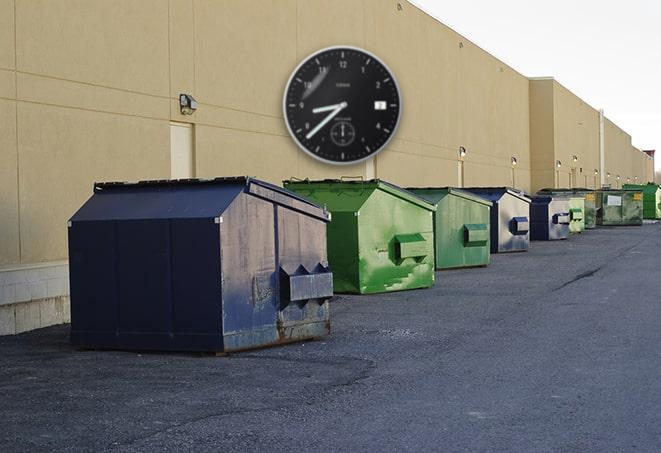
8:38
